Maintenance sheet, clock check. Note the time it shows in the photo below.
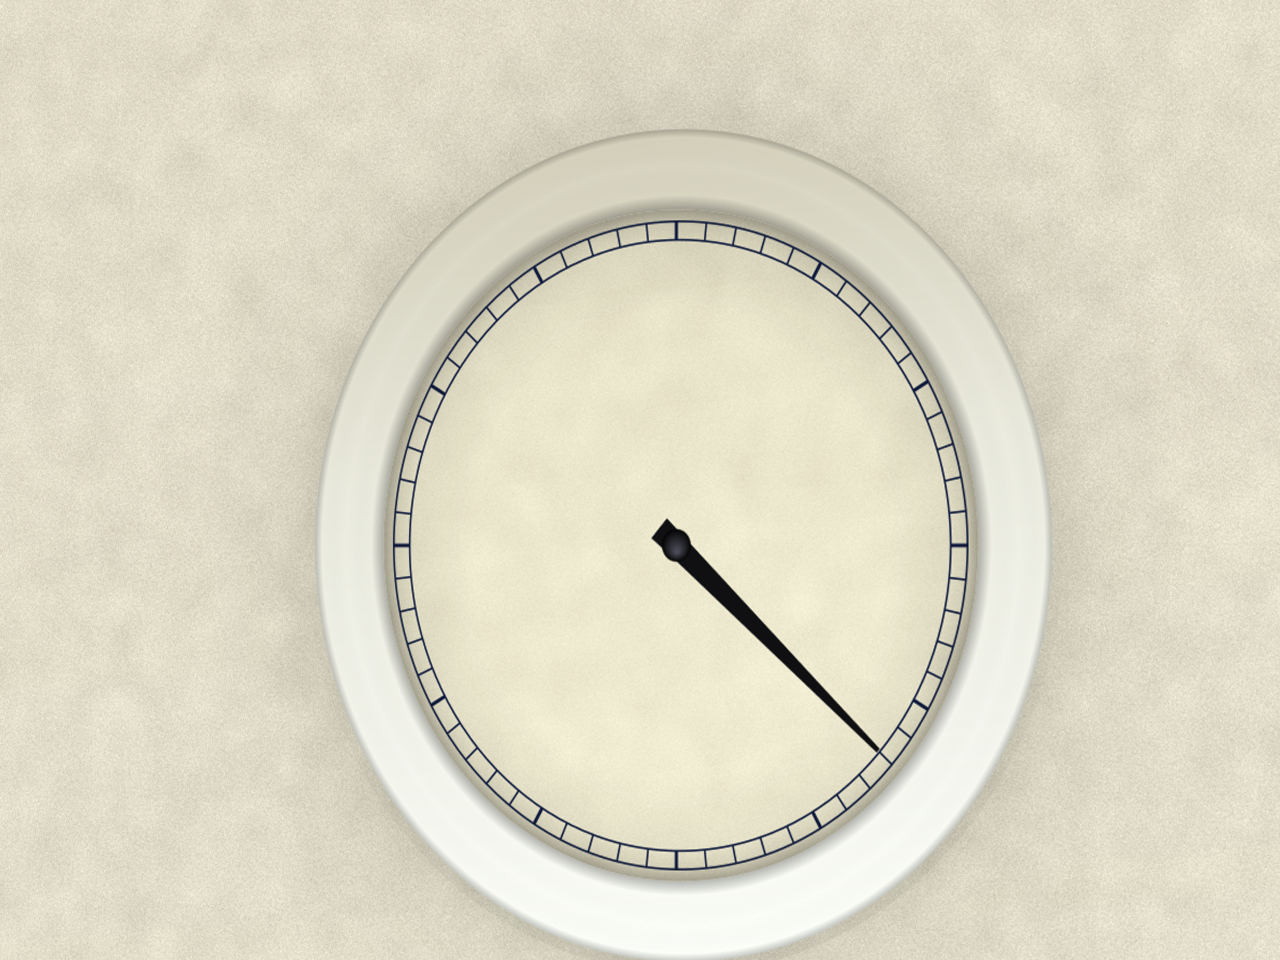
4:22
